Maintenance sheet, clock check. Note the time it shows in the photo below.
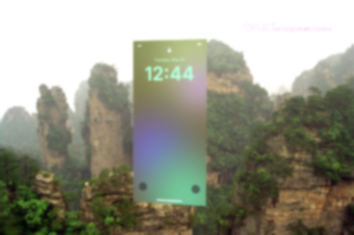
12:44
